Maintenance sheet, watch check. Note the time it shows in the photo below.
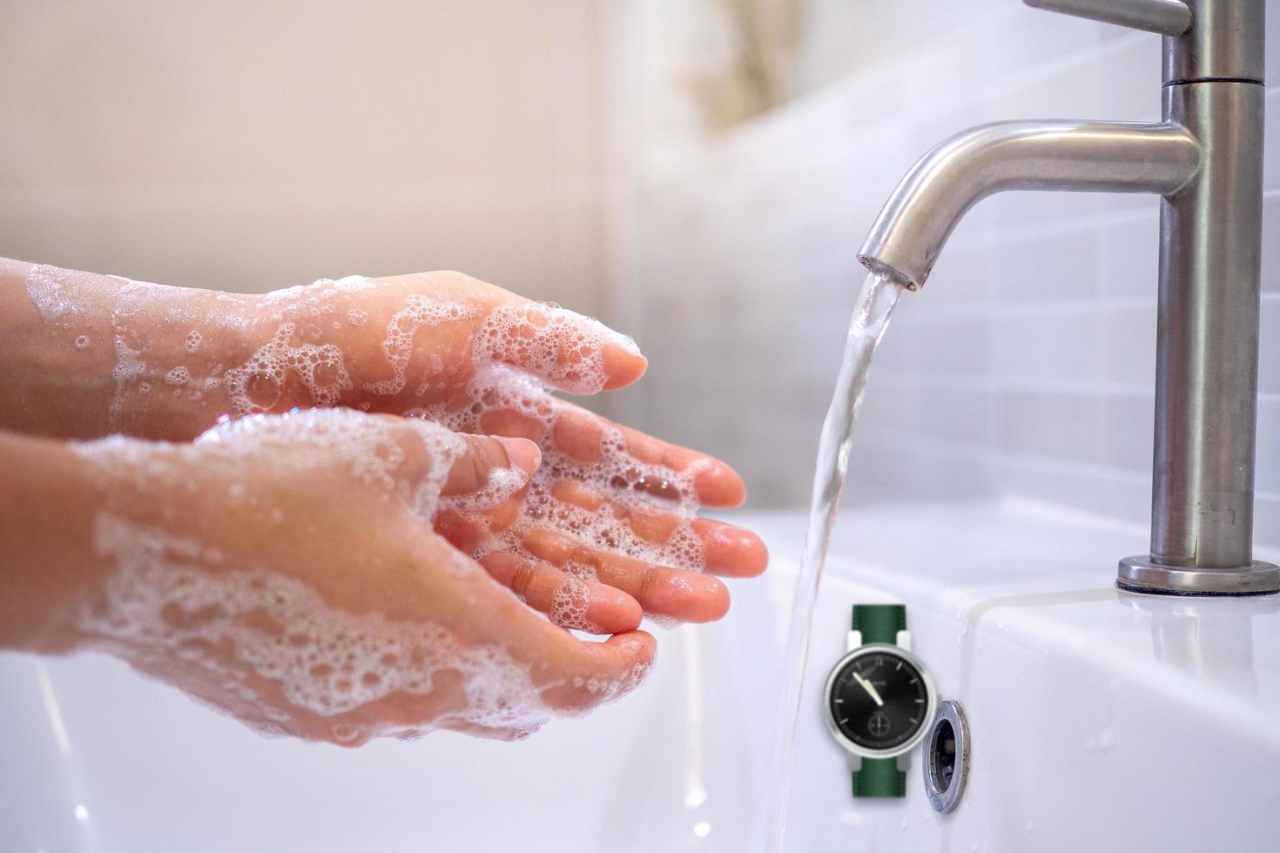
10:53
